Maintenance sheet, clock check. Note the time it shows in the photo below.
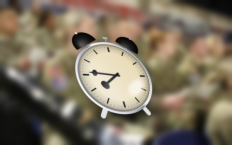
7:46
